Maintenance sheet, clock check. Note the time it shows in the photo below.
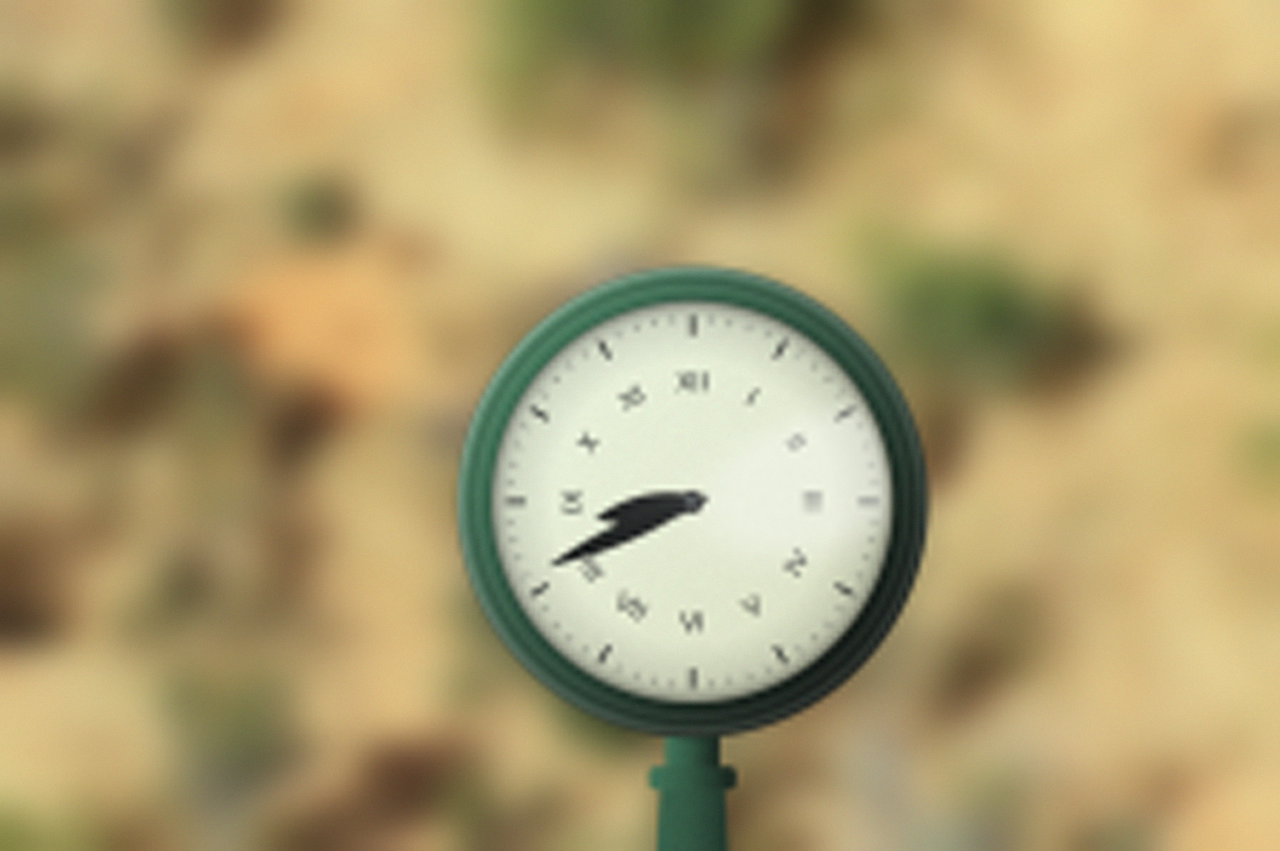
8:41
